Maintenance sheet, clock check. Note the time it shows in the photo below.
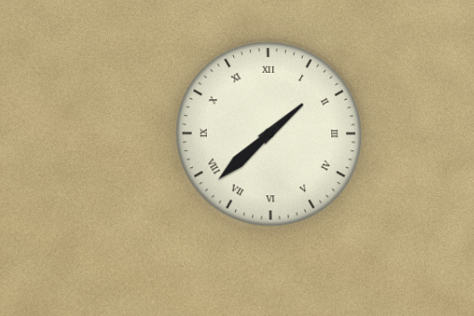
1:38
